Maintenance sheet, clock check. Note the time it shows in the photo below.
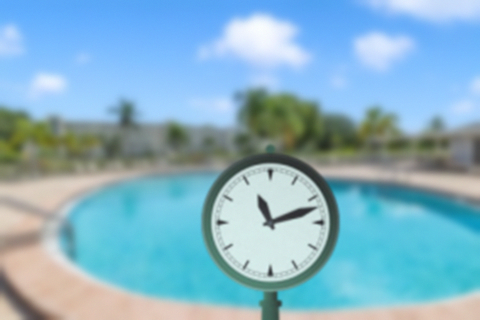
11:12
